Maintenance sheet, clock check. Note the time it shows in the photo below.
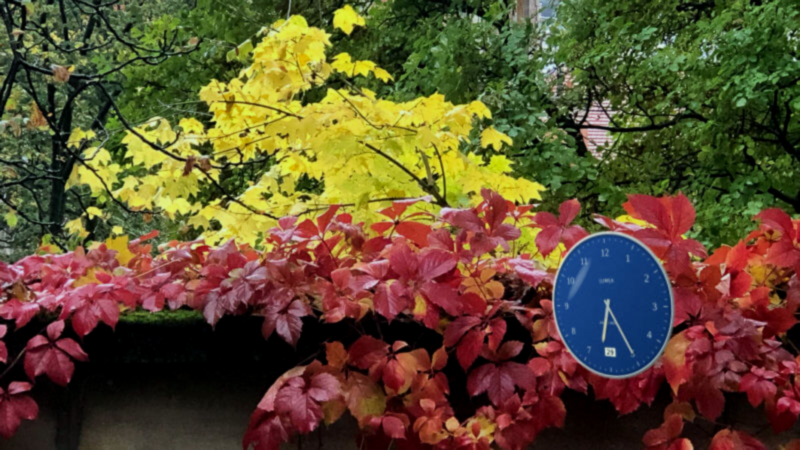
6:25
